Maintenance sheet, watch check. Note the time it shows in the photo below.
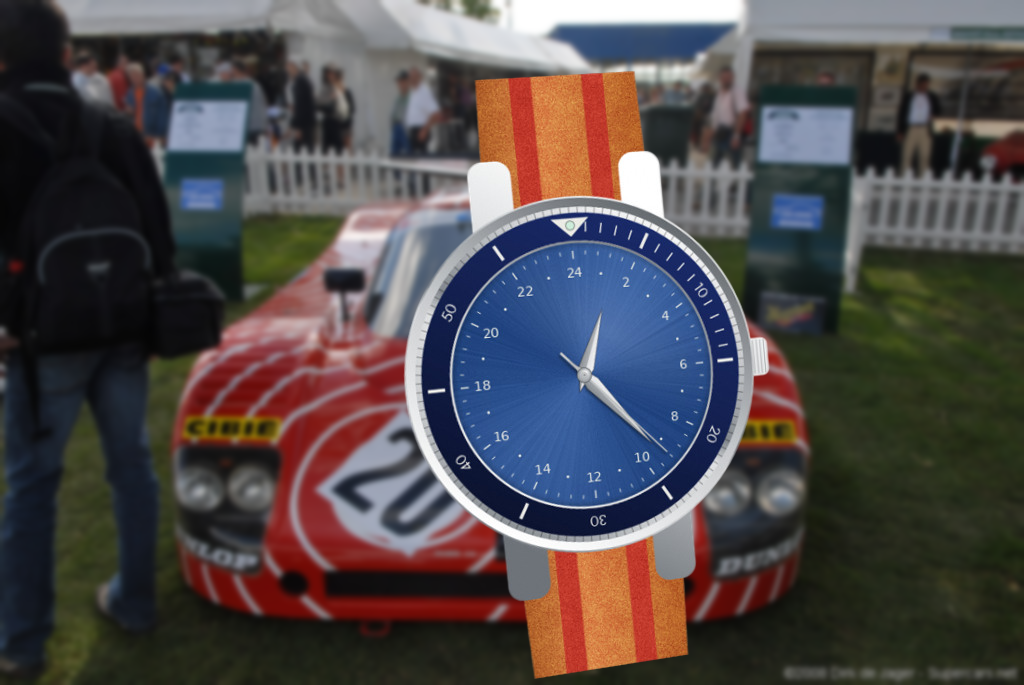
1:23:23
